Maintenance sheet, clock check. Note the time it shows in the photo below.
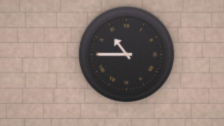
10:45
